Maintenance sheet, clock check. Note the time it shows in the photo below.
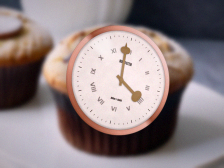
3:59
